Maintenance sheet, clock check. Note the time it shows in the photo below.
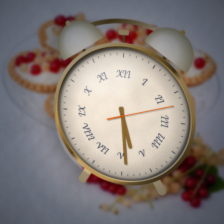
5:29:12
